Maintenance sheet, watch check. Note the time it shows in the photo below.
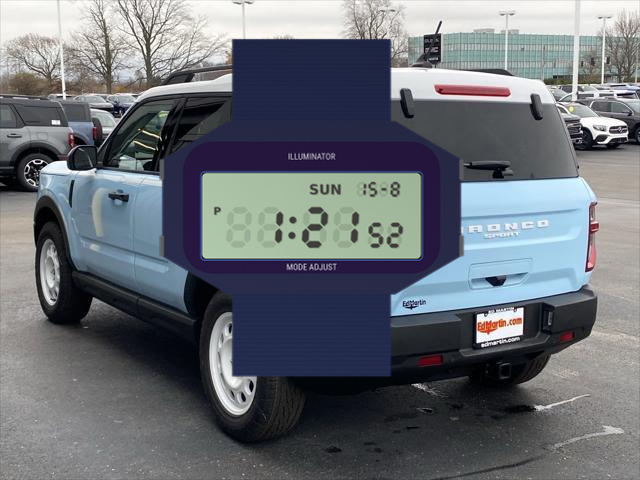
1:21:52
